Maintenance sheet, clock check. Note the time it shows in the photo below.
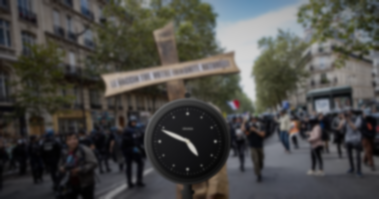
4:49
